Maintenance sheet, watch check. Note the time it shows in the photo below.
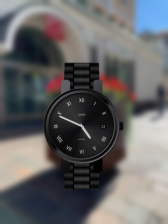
4:49
